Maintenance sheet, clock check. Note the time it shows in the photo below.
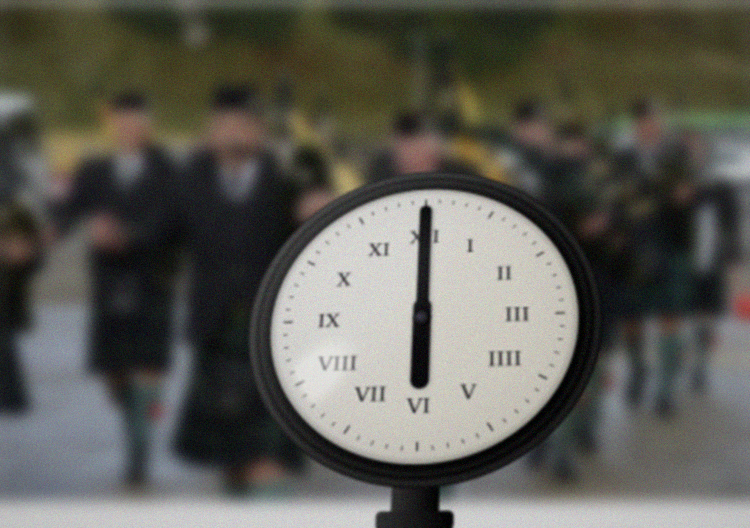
6:00
